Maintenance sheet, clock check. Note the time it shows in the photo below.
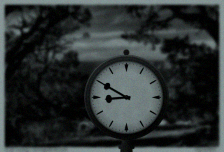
8:50
